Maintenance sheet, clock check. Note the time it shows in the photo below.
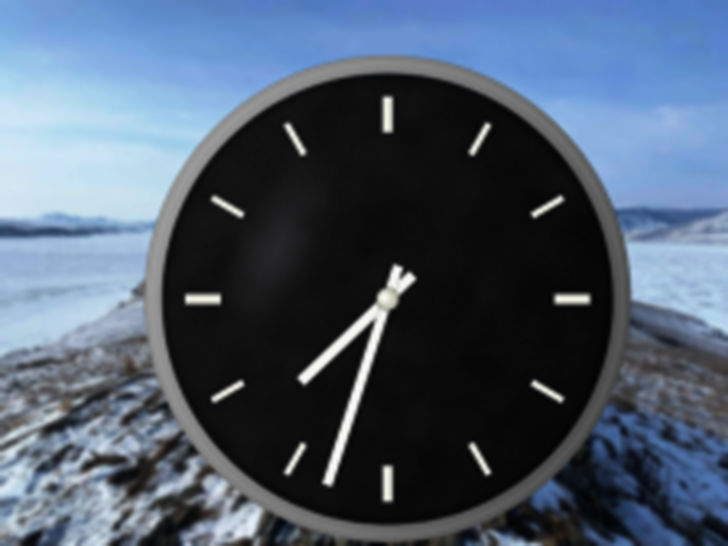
7:33
